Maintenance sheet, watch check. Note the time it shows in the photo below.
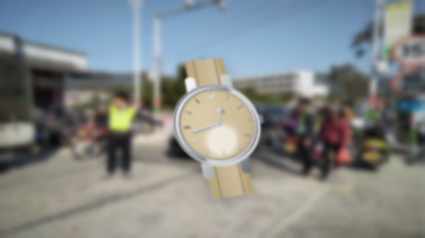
12:43
